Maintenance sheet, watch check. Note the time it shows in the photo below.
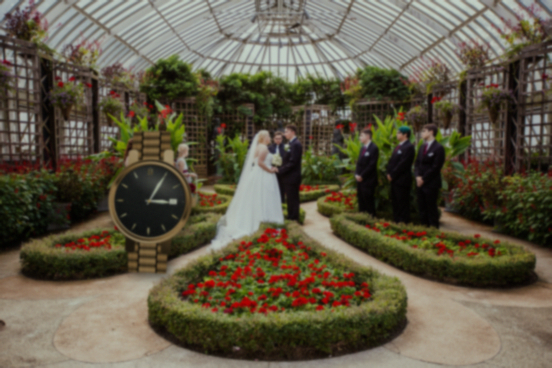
3:05
